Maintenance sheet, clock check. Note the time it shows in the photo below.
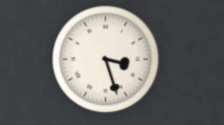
3:27
